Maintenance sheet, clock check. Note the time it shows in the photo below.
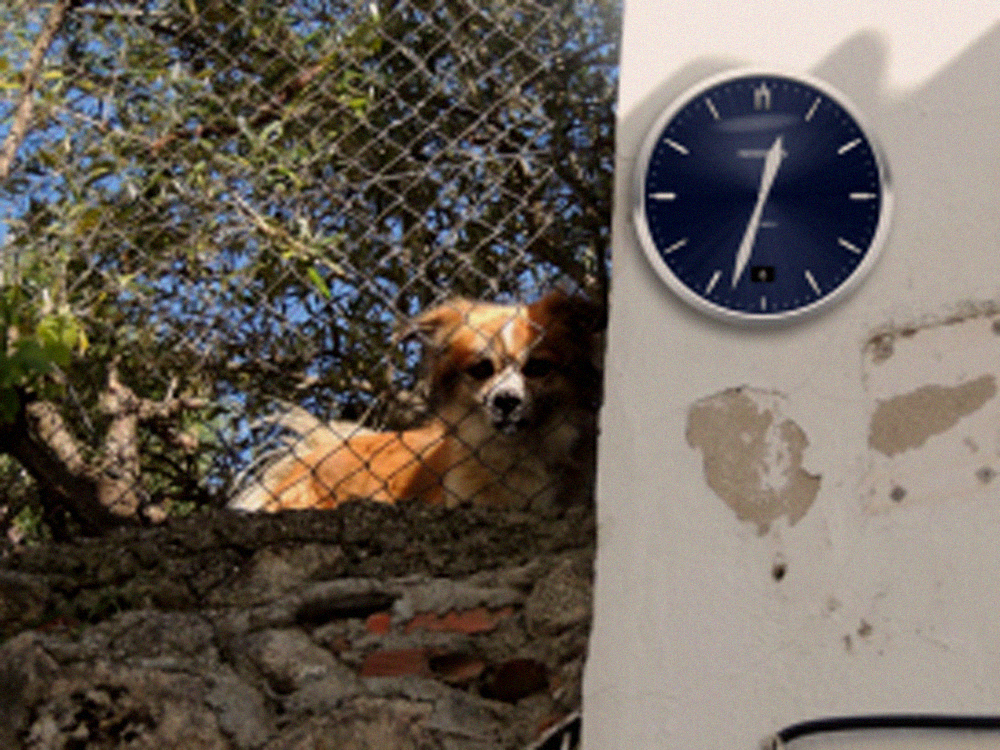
12:33
